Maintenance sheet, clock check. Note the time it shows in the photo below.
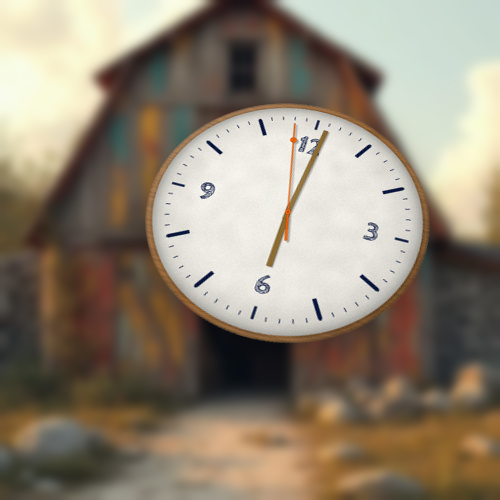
6:00:58
